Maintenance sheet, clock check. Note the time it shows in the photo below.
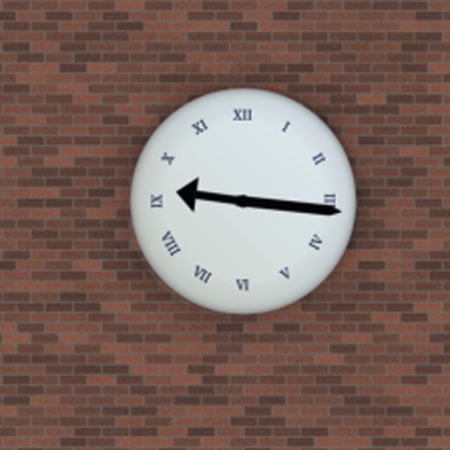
9:16
